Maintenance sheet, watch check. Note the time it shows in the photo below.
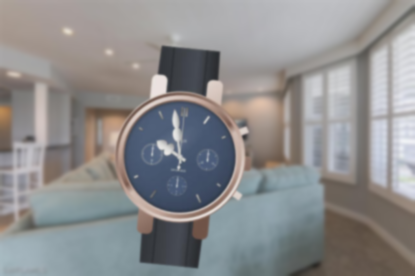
9:58
